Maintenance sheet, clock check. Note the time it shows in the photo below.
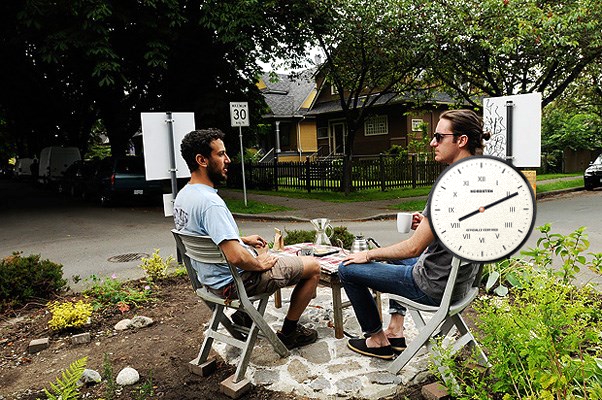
8:11
